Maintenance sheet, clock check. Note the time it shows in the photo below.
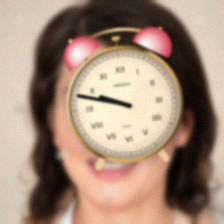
9:48
